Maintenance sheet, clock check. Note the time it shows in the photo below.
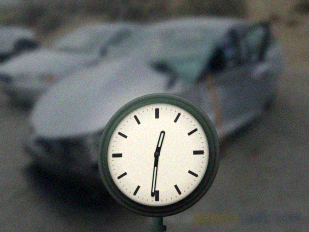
12:31
